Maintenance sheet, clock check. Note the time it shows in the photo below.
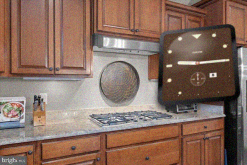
9:15
